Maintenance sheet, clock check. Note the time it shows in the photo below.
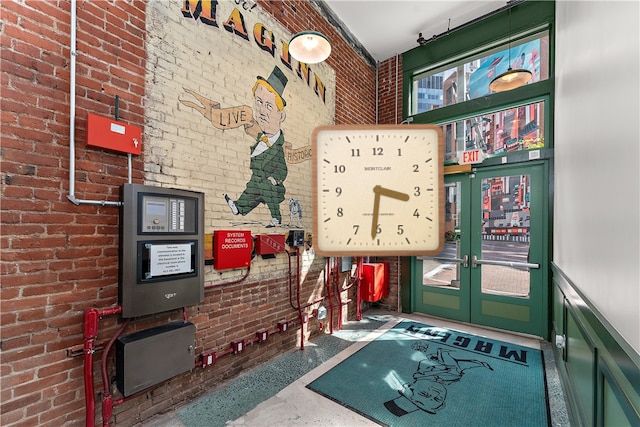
3:31
